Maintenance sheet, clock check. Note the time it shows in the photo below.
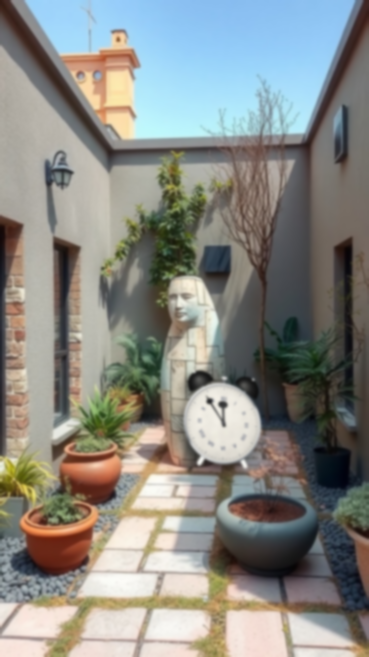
11:54
